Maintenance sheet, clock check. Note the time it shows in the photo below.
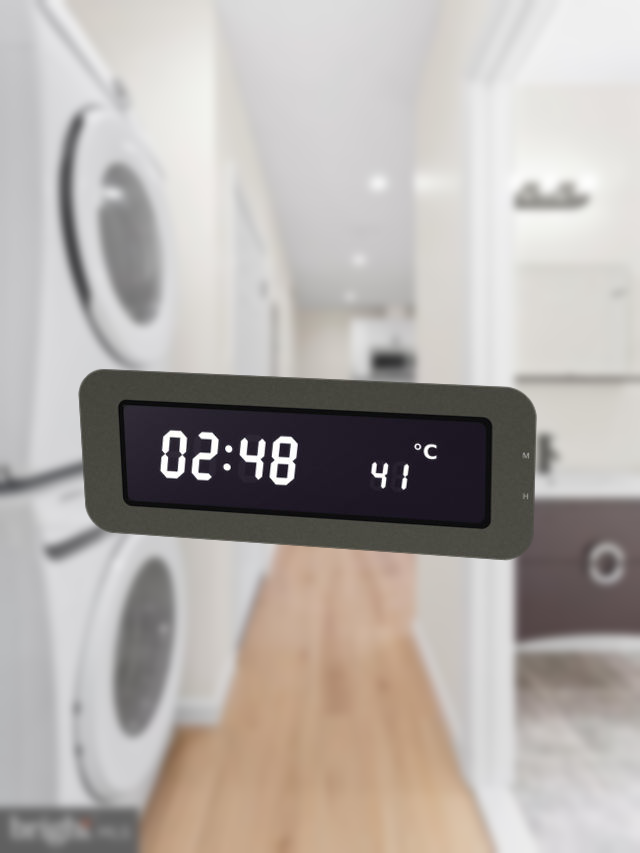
2:48
